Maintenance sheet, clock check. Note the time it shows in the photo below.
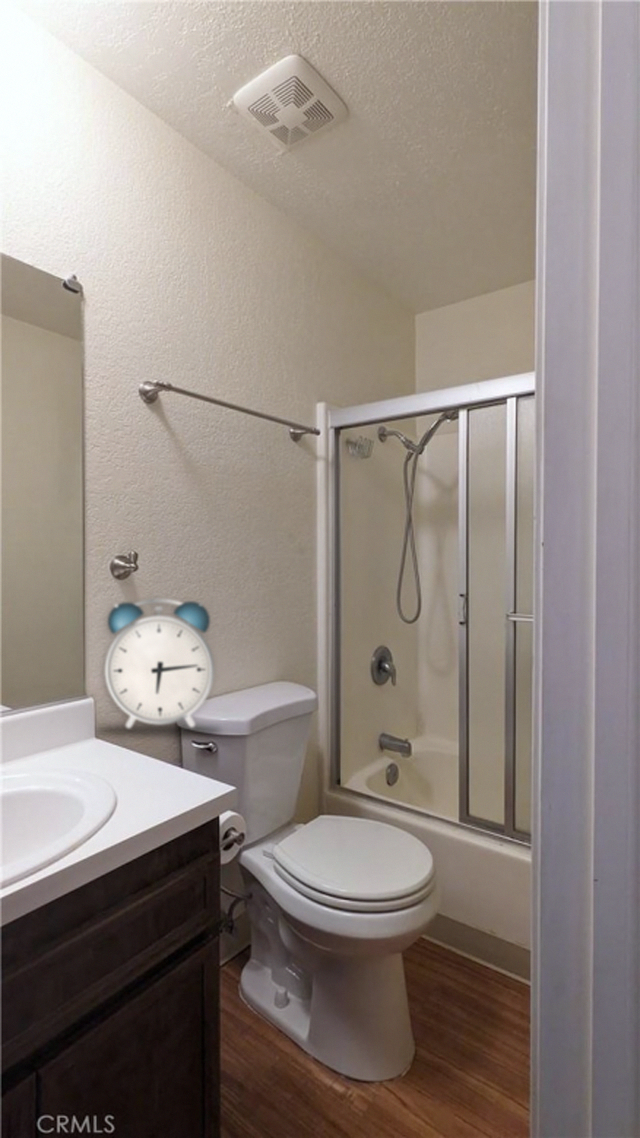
6:14
